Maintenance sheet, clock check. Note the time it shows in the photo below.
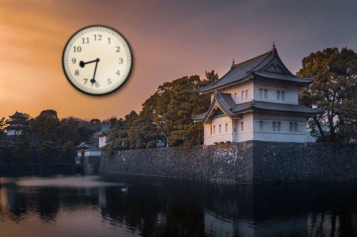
8:32
